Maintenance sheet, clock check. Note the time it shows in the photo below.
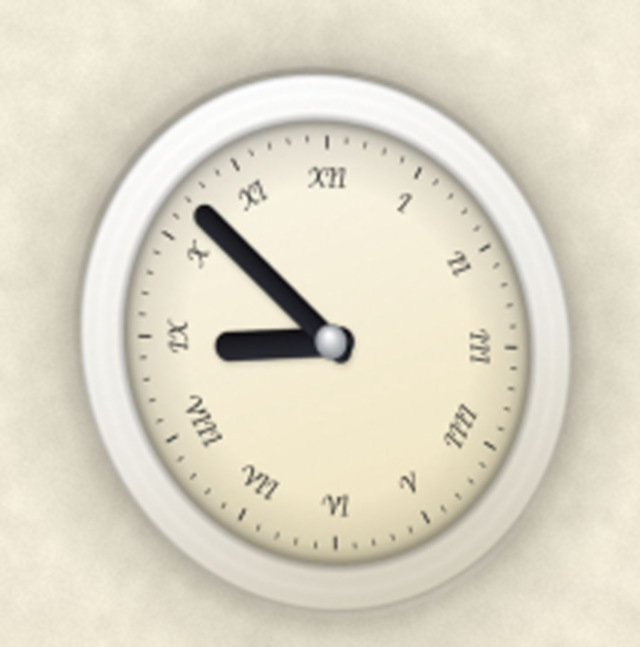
8:52
